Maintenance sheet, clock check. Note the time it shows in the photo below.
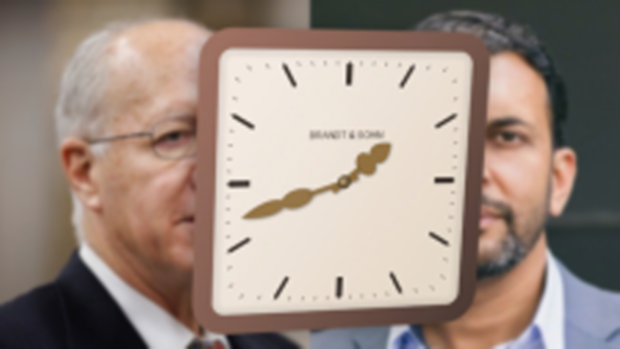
1:42
